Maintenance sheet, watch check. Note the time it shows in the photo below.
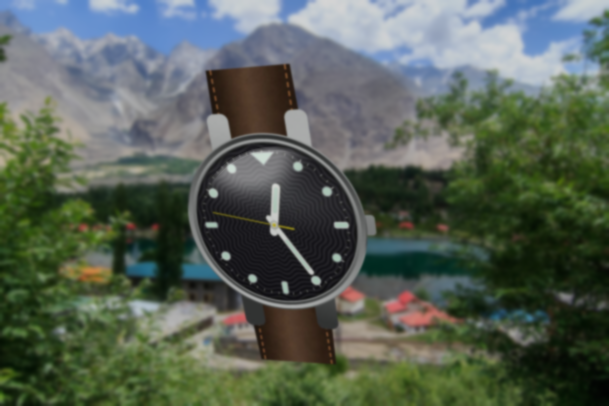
12:24:47
